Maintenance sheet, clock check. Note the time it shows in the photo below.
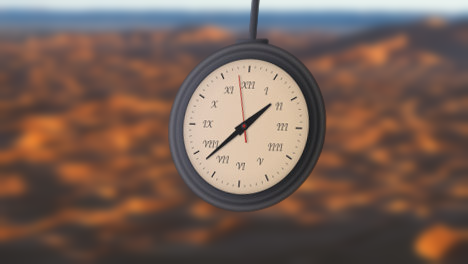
1:37:58
